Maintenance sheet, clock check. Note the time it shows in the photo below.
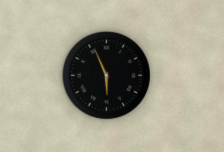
5:56
